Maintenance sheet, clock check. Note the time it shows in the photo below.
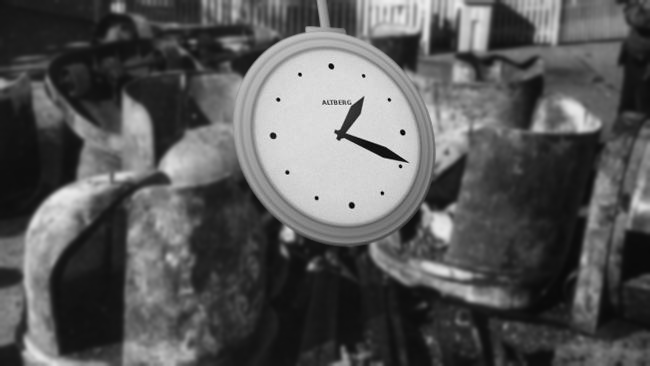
1:19
